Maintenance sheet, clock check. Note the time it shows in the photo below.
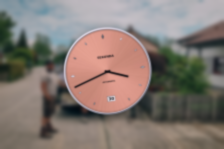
3:42
